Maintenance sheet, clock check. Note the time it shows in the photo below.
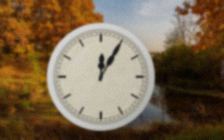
12:05
